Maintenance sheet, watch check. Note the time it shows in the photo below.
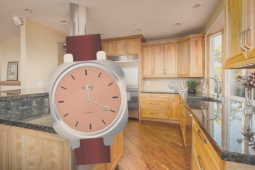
12:20
